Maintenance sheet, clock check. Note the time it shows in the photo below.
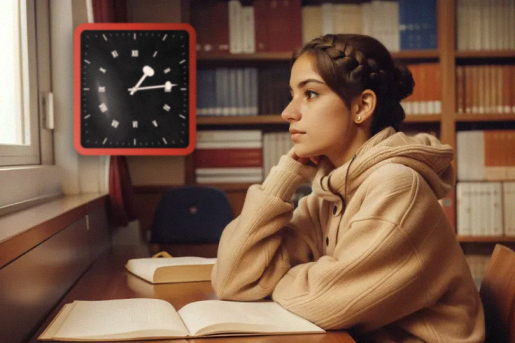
1:14
